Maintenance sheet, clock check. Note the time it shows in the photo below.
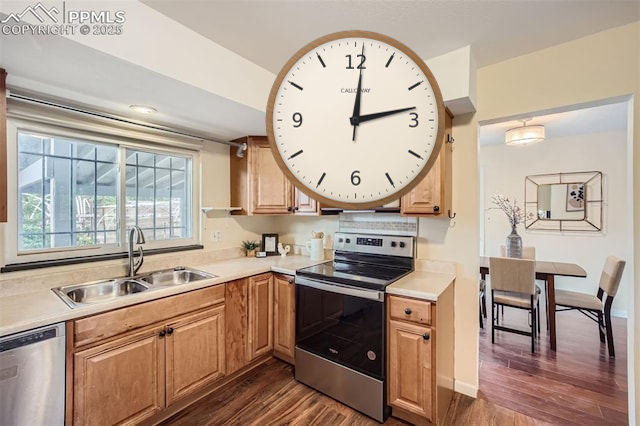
12:13:01
